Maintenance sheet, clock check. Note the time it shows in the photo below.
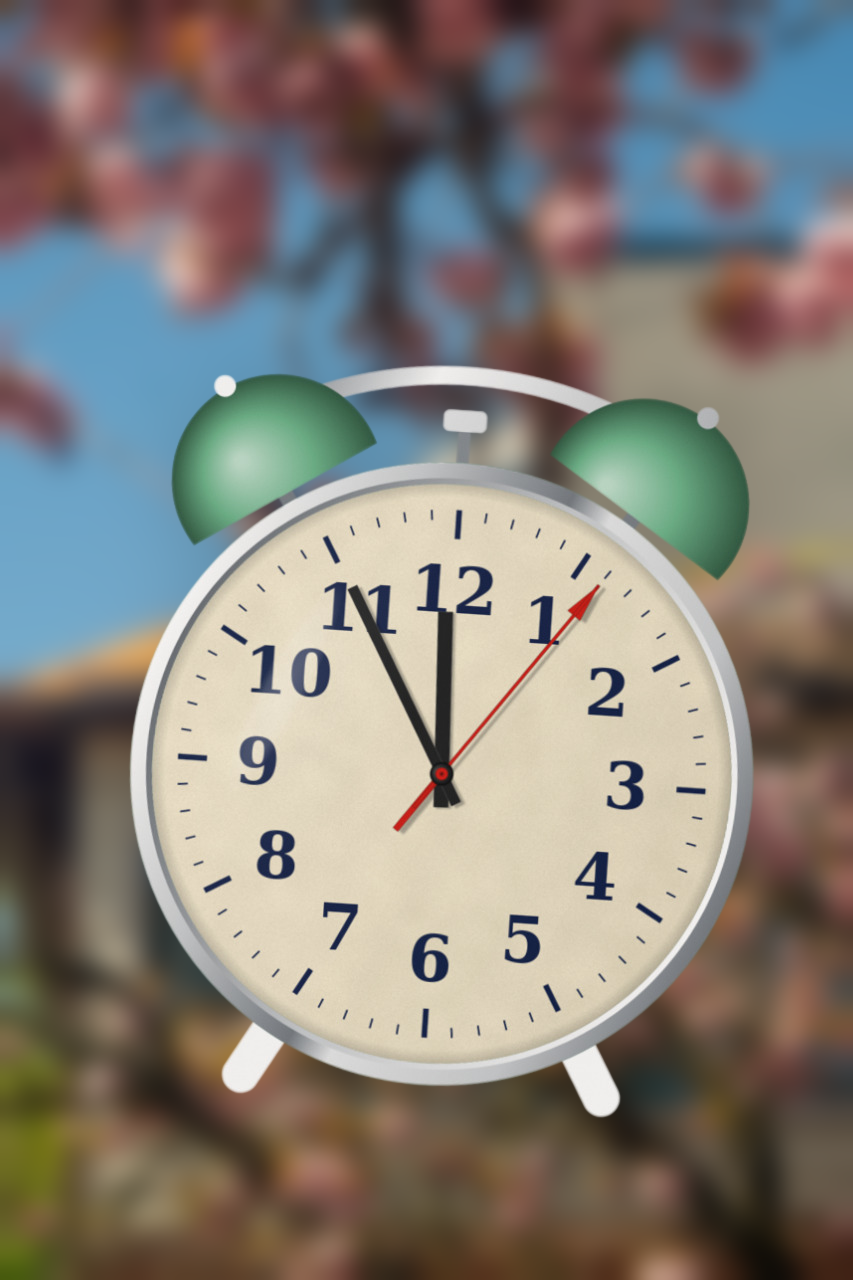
11:55:06
